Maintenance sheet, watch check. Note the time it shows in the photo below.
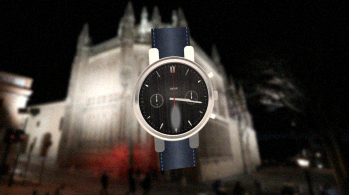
3:17
